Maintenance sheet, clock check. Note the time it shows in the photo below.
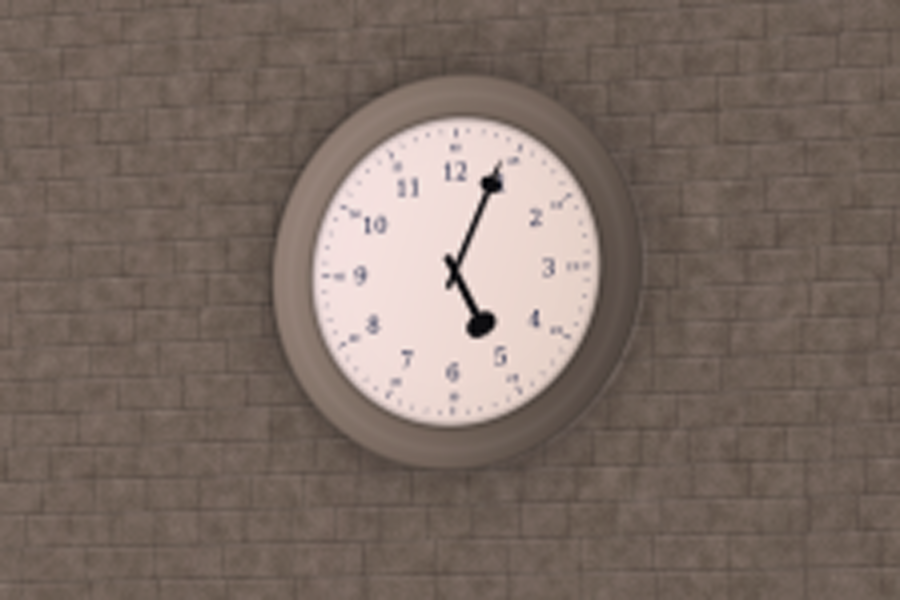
5:04
